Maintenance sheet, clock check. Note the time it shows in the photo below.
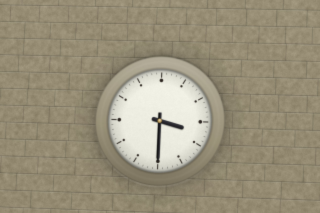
3:30
